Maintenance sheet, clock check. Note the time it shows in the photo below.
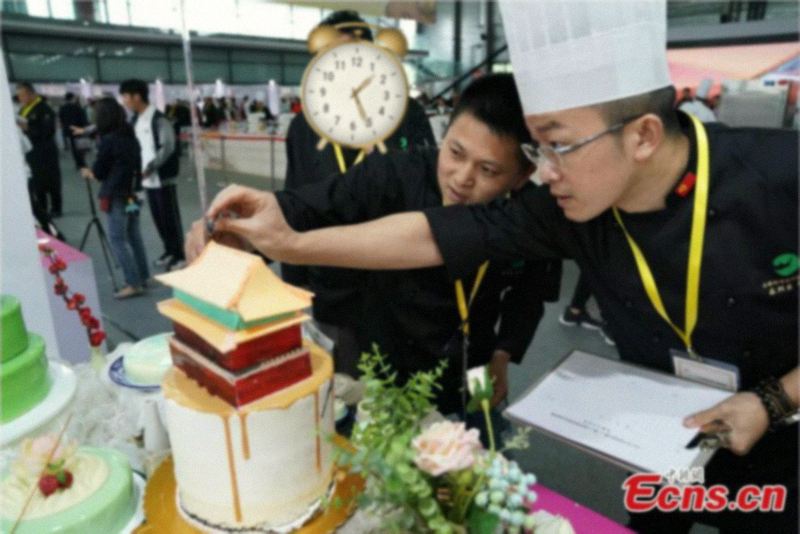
1:26
